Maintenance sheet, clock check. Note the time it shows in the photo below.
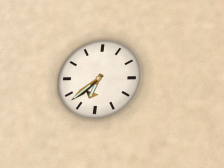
6:38
